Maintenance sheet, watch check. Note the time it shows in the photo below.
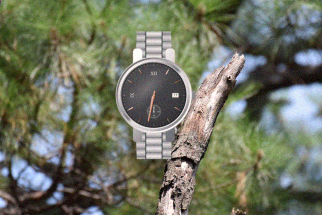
6:32
